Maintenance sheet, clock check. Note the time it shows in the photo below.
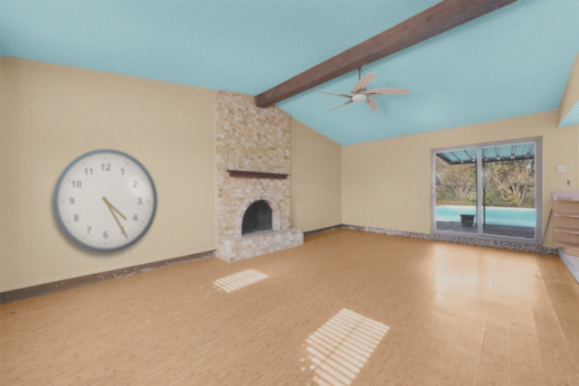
4:25
